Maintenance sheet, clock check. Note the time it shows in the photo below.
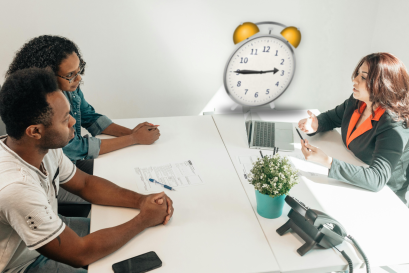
2:45
